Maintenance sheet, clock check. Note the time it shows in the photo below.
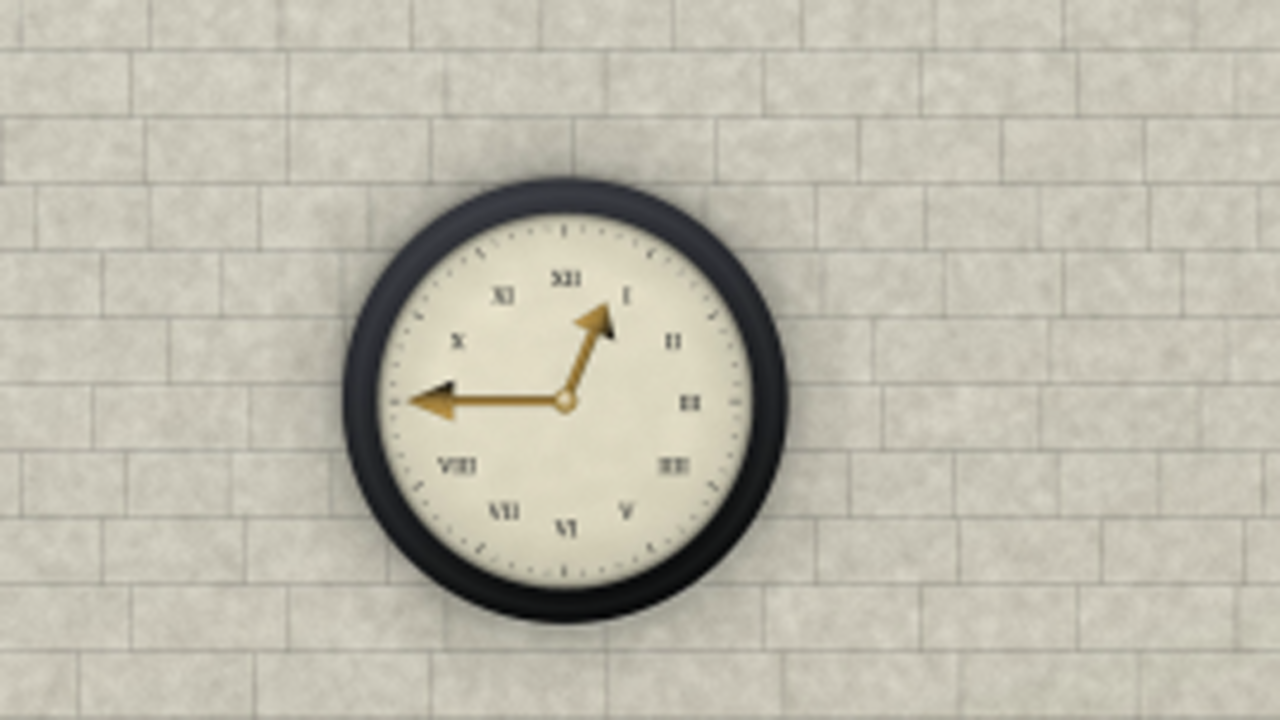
12:45
